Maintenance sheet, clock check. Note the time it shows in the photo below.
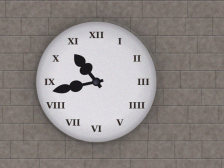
10:43
